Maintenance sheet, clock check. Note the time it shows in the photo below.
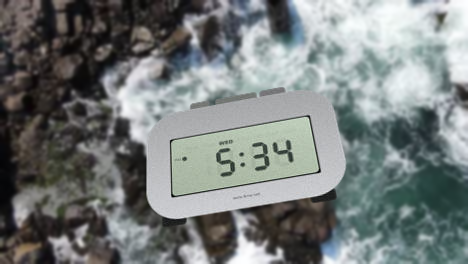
5:34
